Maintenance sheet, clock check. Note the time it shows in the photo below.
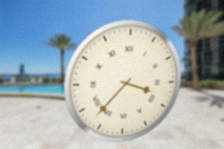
3:37
